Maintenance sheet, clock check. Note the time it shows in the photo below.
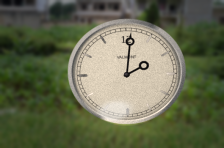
2:01
